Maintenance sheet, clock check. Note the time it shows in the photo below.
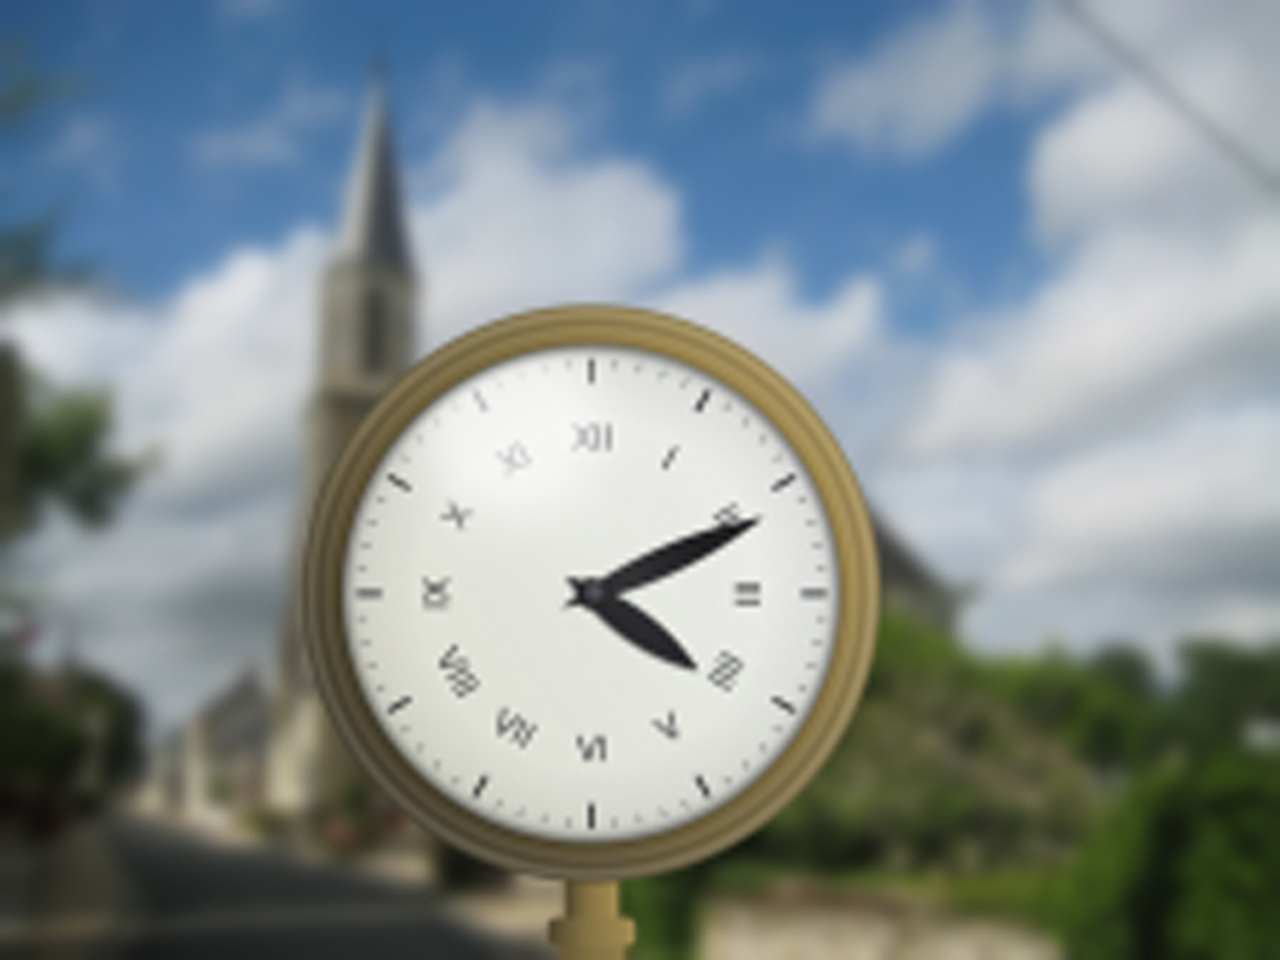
4:11
